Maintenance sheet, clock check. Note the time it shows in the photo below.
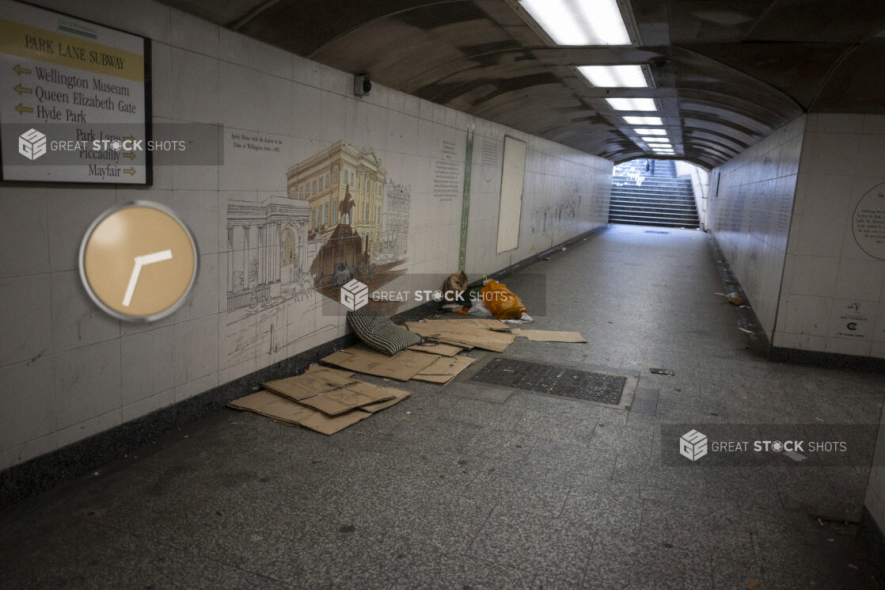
2:33
